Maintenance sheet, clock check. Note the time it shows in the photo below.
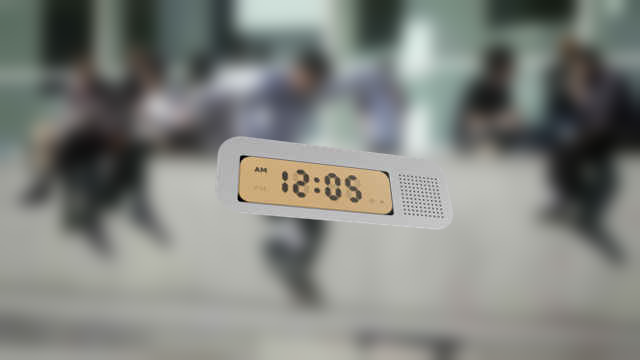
12:05
